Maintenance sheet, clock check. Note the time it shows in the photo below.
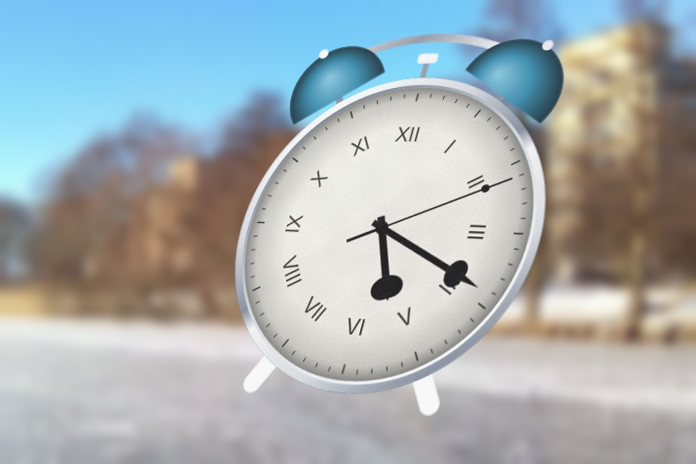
5:19:11
